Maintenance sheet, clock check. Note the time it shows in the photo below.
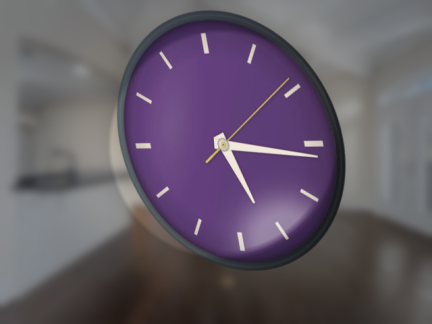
5:16:09
